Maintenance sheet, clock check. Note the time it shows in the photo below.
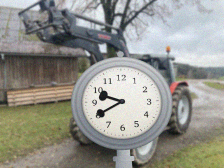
9:40
